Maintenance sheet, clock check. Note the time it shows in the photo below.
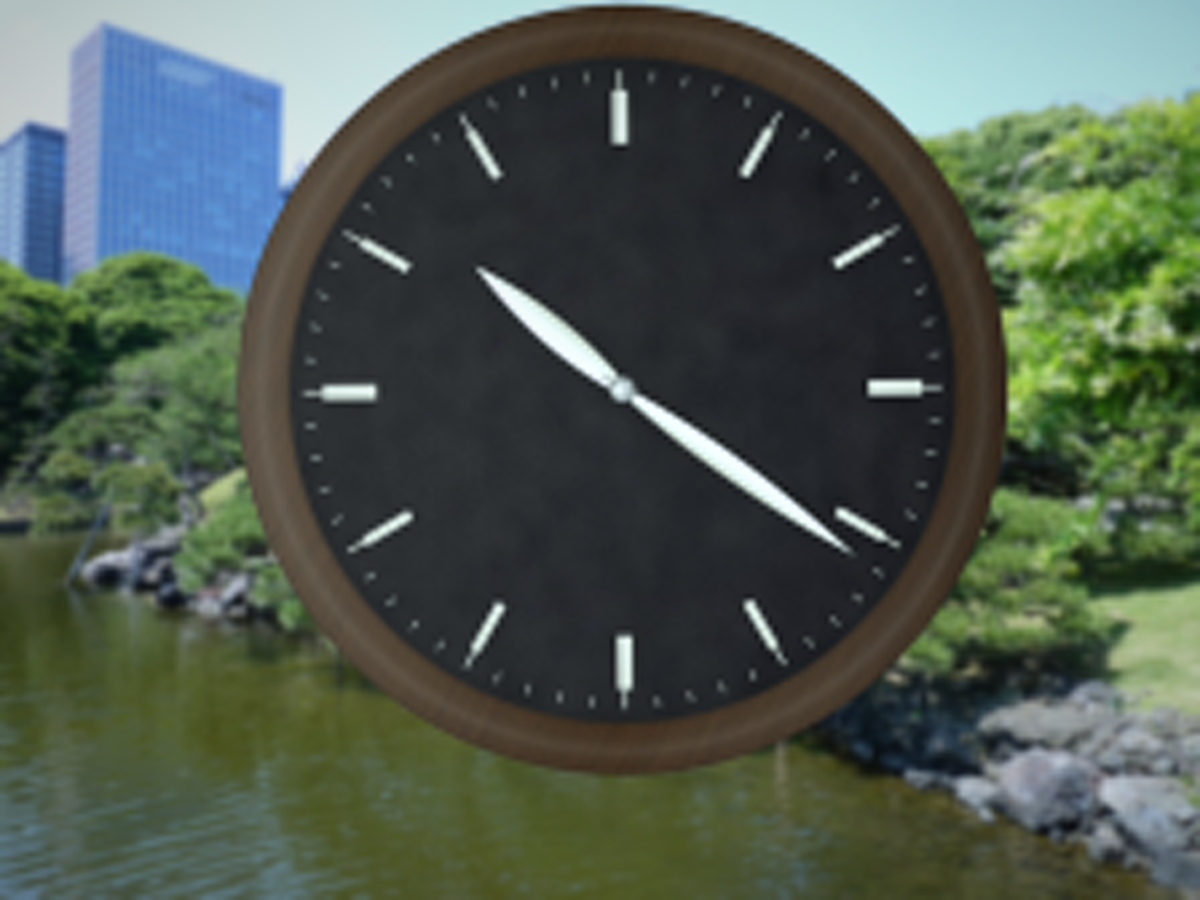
10:21
